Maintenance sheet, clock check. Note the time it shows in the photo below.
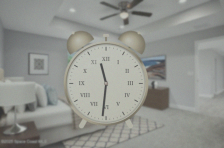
11:31
